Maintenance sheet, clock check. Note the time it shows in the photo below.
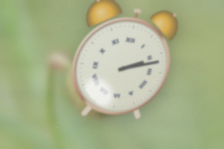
2:12
